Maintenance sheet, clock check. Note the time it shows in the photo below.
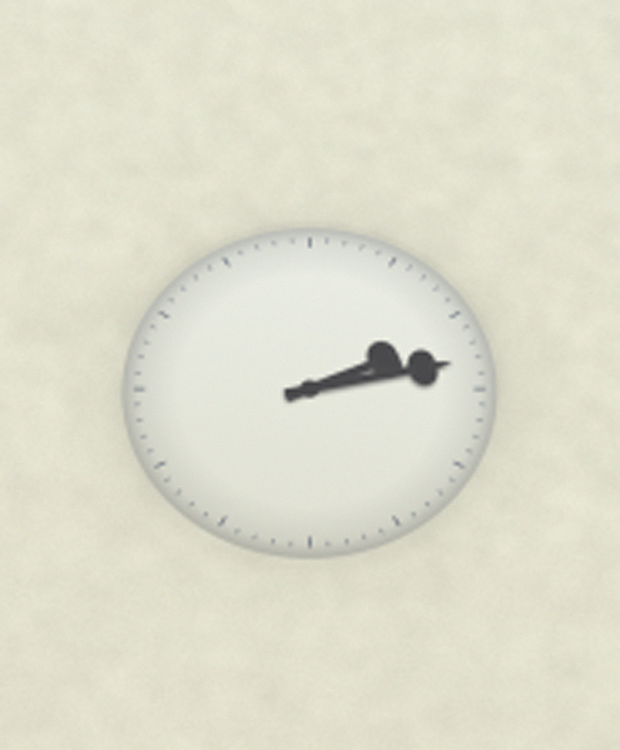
2:13
